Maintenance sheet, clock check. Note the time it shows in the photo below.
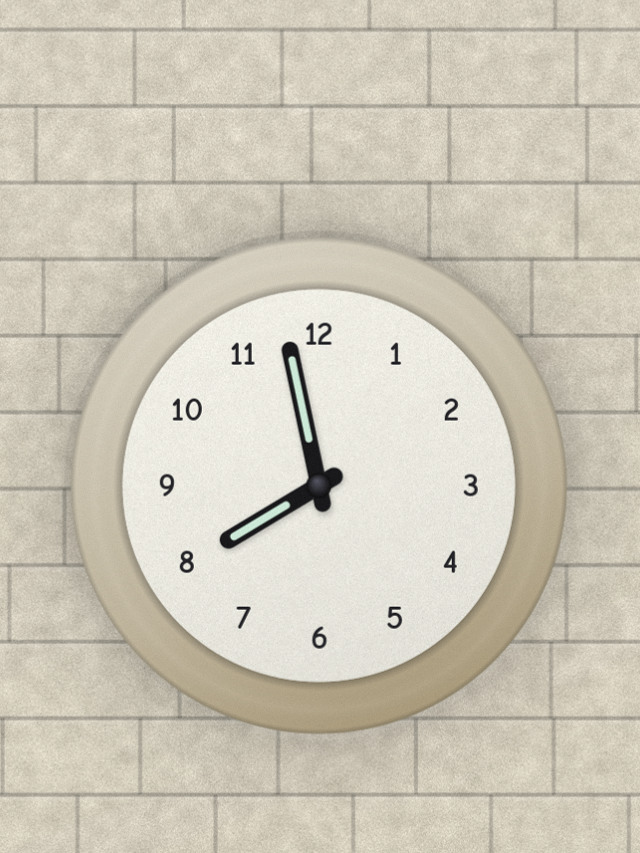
7:58
